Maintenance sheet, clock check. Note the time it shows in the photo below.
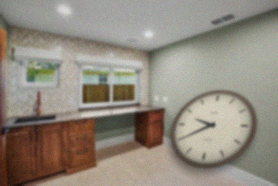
9:40
